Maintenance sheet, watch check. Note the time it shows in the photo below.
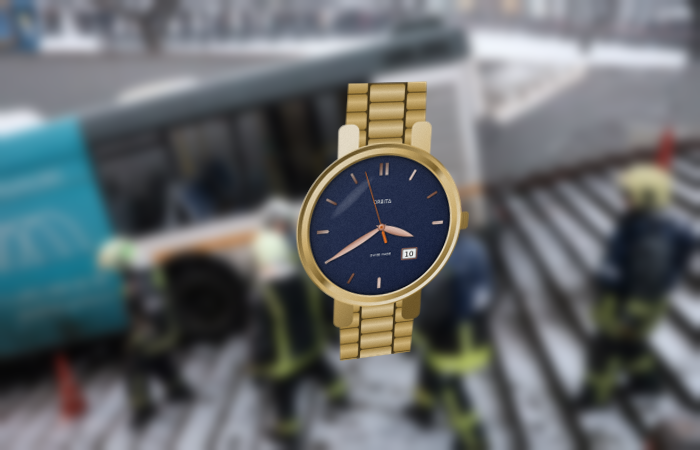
3:39:57
